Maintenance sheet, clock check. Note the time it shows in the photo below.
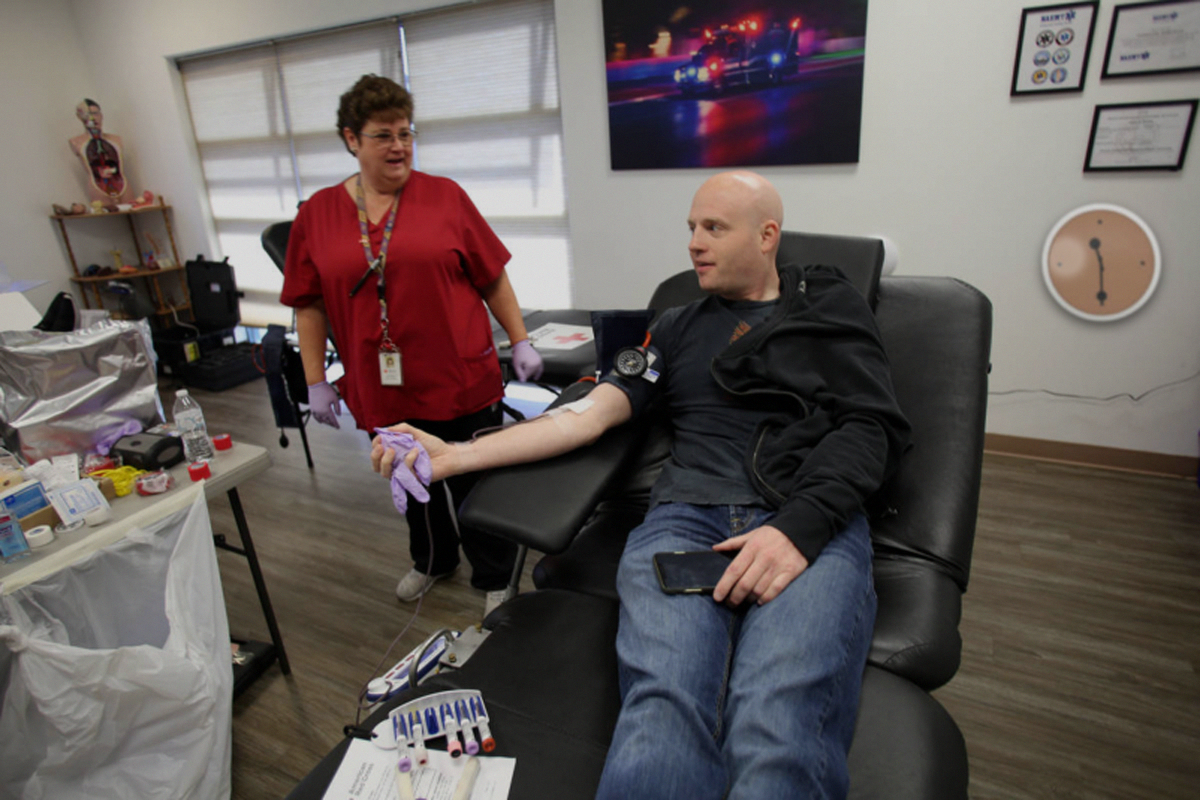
11:30
